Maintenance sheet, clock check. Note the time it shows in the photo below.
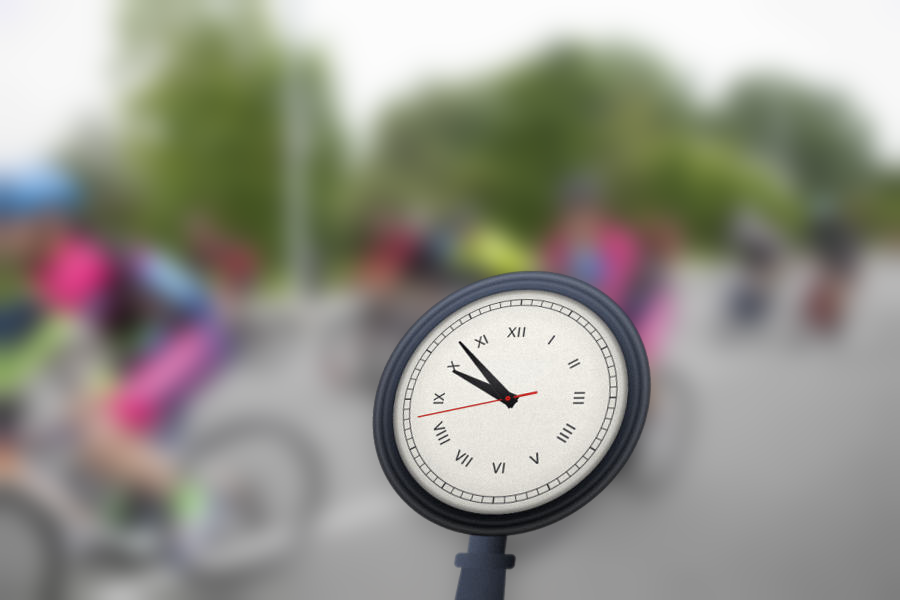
9:52:43
